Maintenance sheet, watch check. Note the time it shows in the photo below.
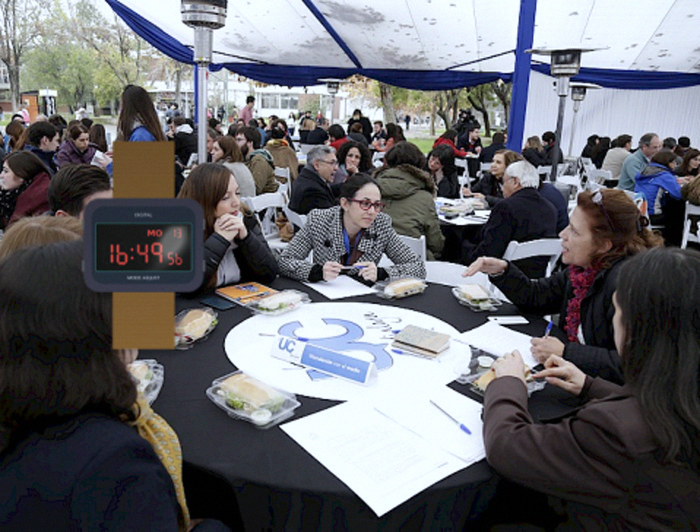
16:49:56
